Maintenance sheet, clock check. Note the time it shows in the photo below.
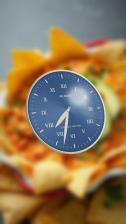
7:33
